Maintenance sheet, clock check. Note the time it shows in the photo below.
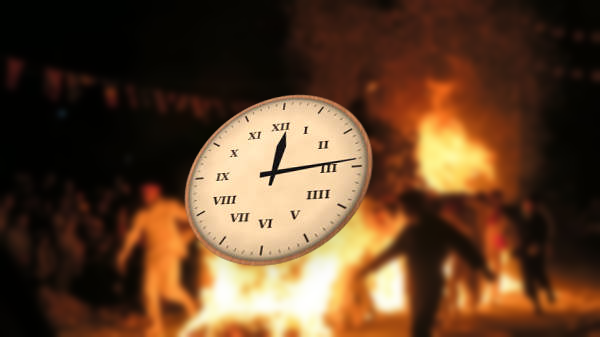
12:14
